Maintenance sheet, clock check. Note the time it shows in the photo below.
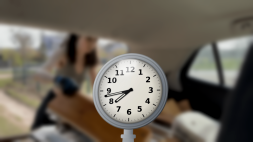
7:43
